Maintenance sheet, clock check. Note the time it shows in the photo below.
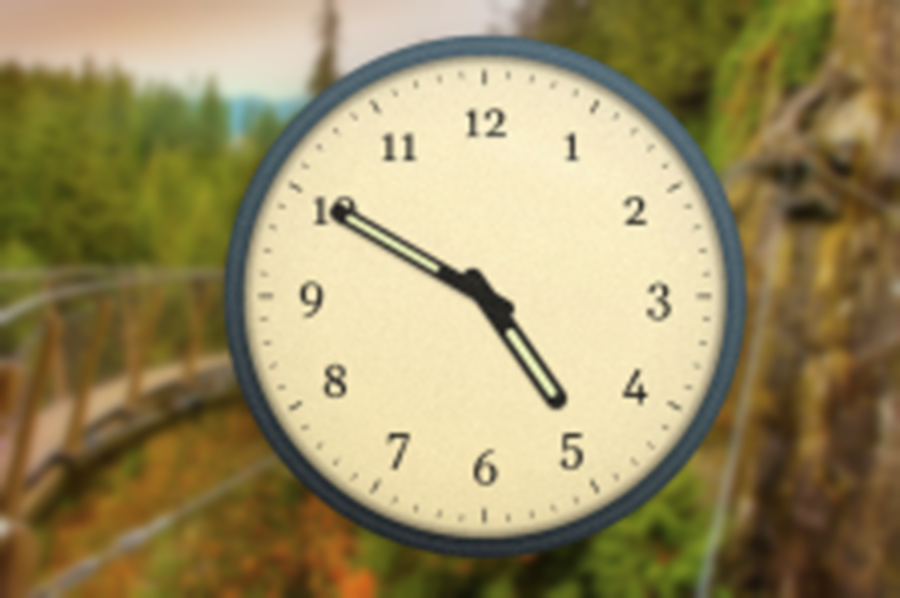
4:50
